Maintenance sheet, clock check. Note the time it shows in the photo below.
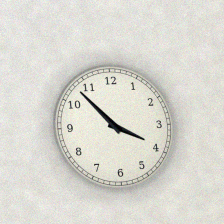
3:53
